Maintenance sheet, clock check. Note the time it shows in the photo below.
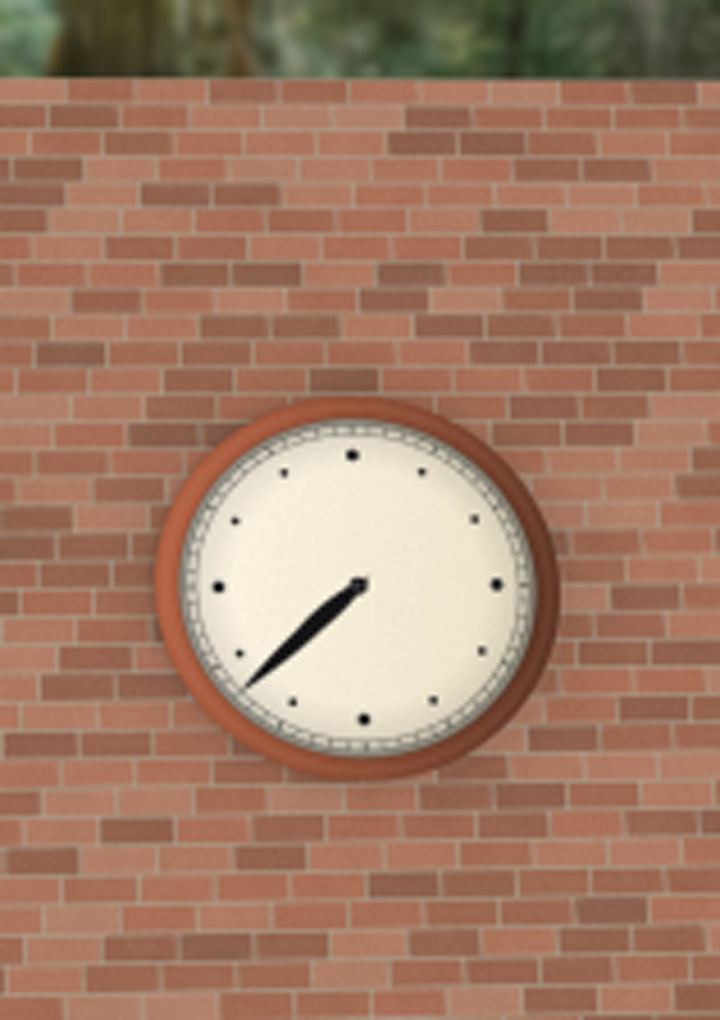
7:38
